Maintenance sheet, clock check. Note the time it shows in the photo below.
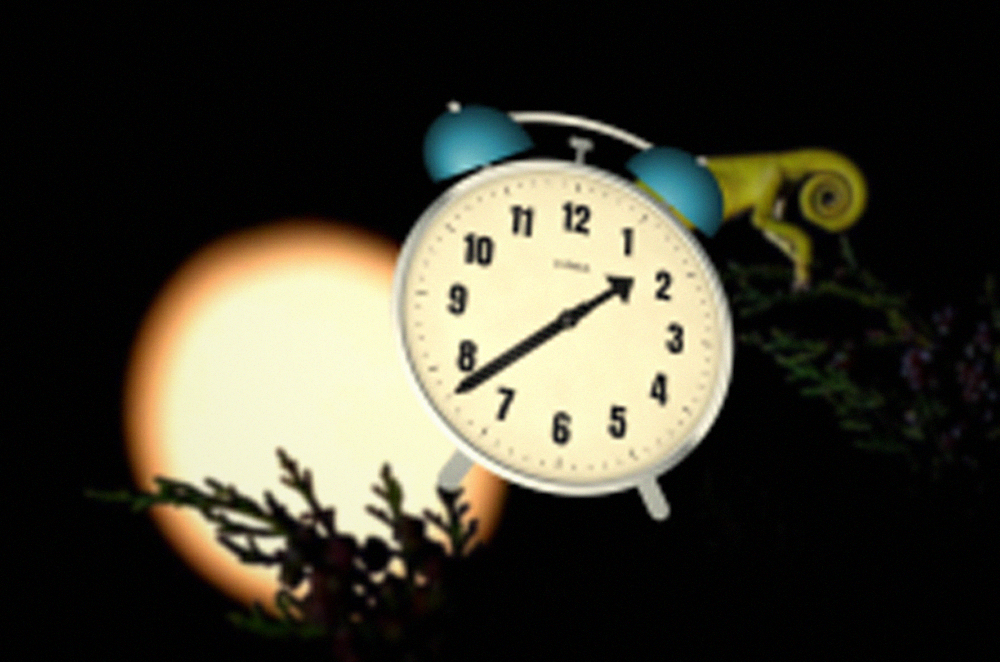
1:38
